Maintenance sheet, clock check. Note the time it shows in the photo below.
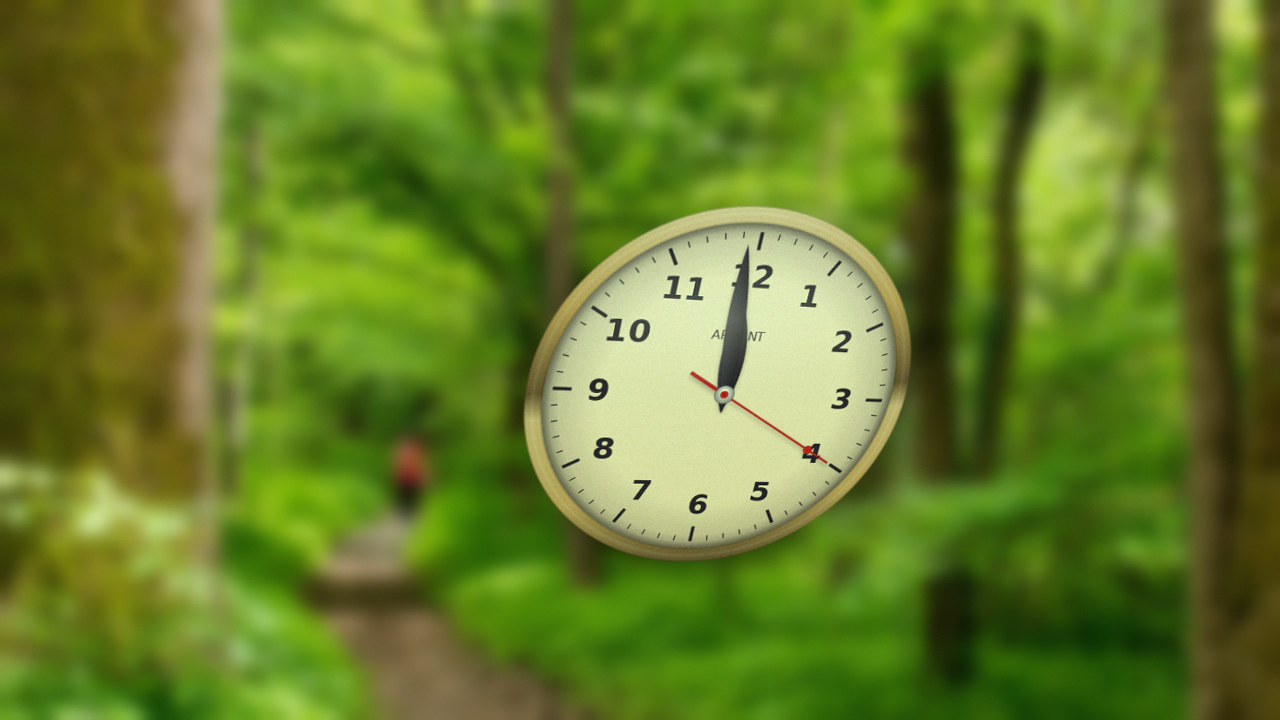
11:59:20
